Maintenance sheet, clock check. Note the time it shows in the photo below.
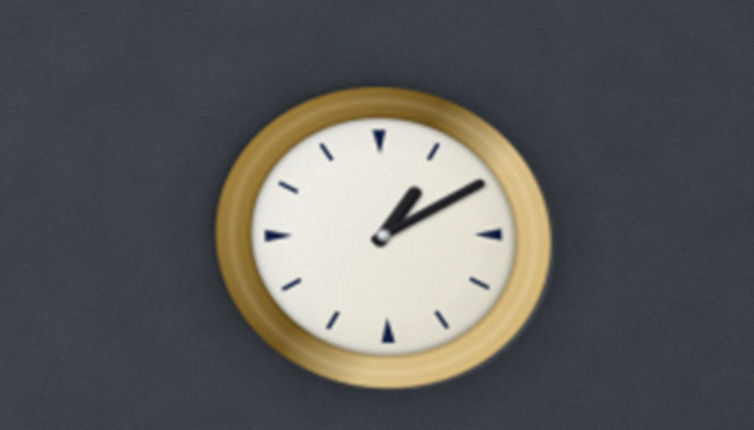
1:10
